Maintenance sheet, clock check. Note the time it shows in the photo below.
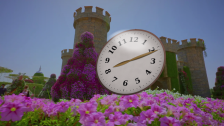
8:11
